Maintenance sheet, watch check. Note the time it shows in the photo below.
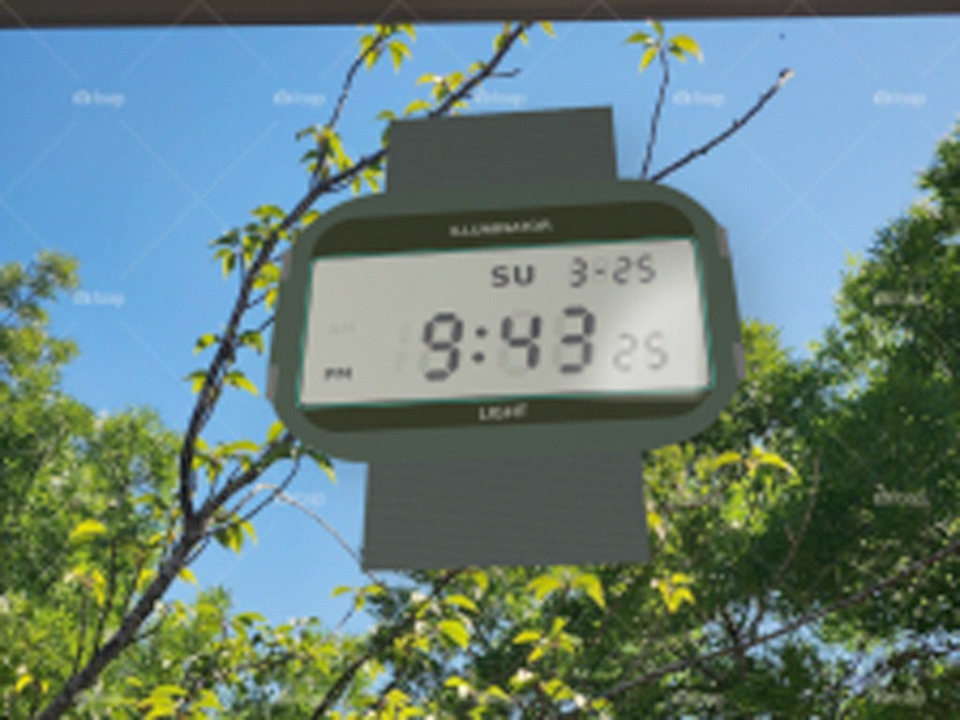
9:43:25
